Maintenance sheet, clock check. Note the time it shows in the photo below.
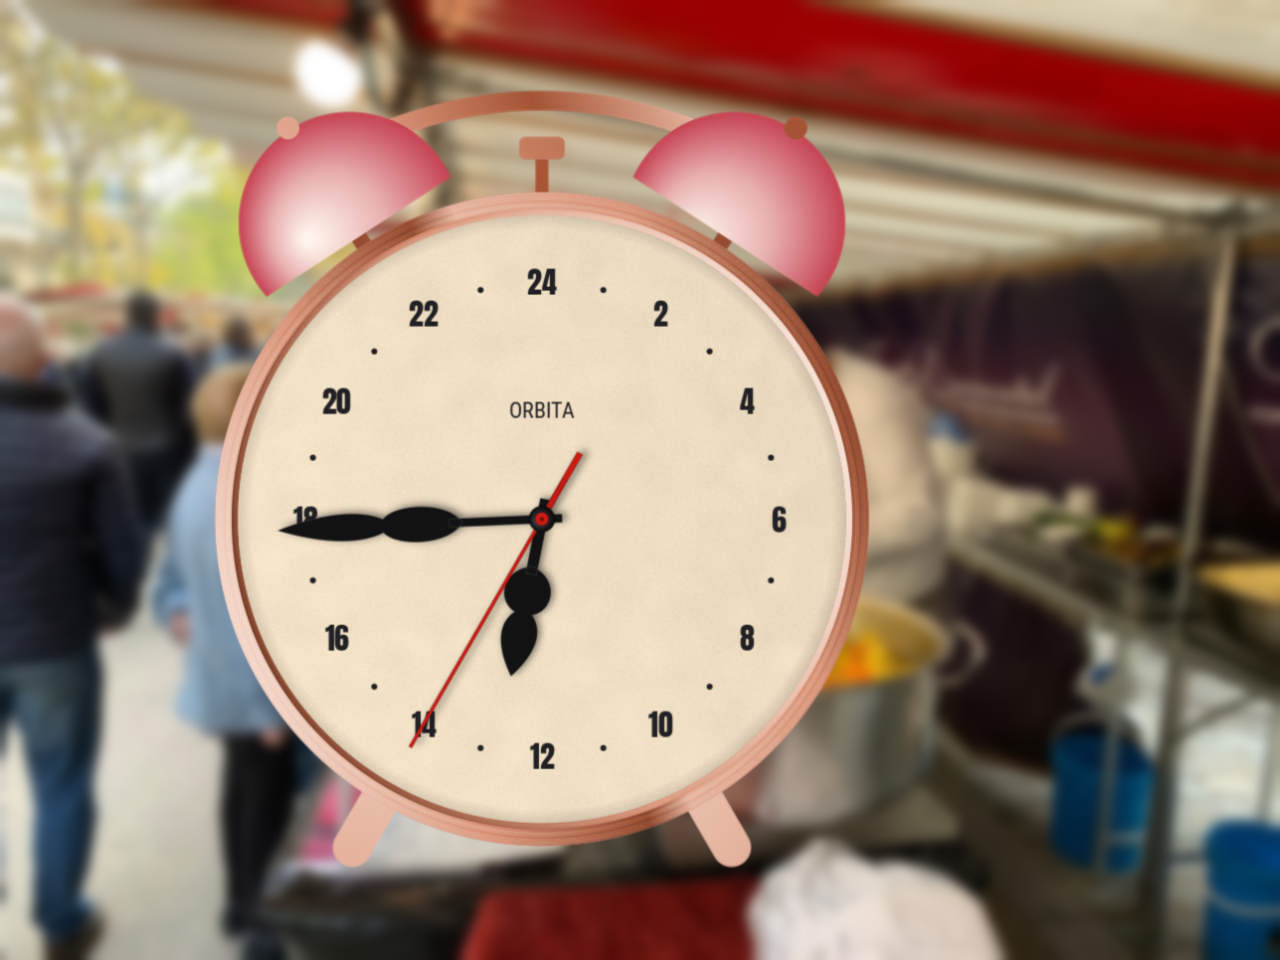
12:44:35
